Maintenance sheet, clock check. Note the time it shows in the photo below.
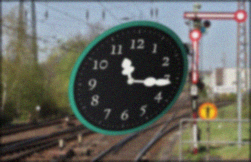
11:16
